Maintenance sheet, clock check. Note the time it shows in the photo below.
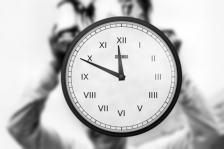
11:49
